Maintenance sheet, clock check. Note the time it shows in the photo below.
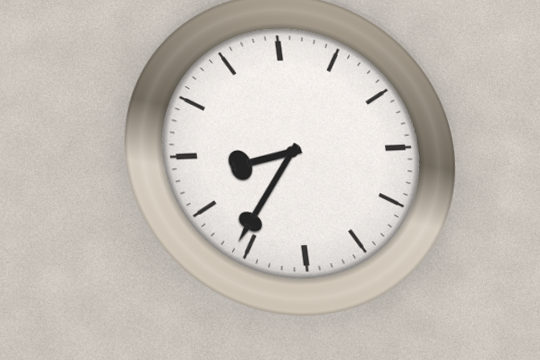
8:36
